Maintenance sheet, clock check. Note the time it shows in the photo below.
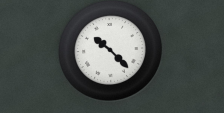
10:23
